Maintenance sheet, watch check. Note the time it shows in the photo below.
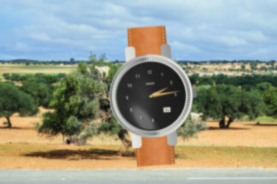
2:14
